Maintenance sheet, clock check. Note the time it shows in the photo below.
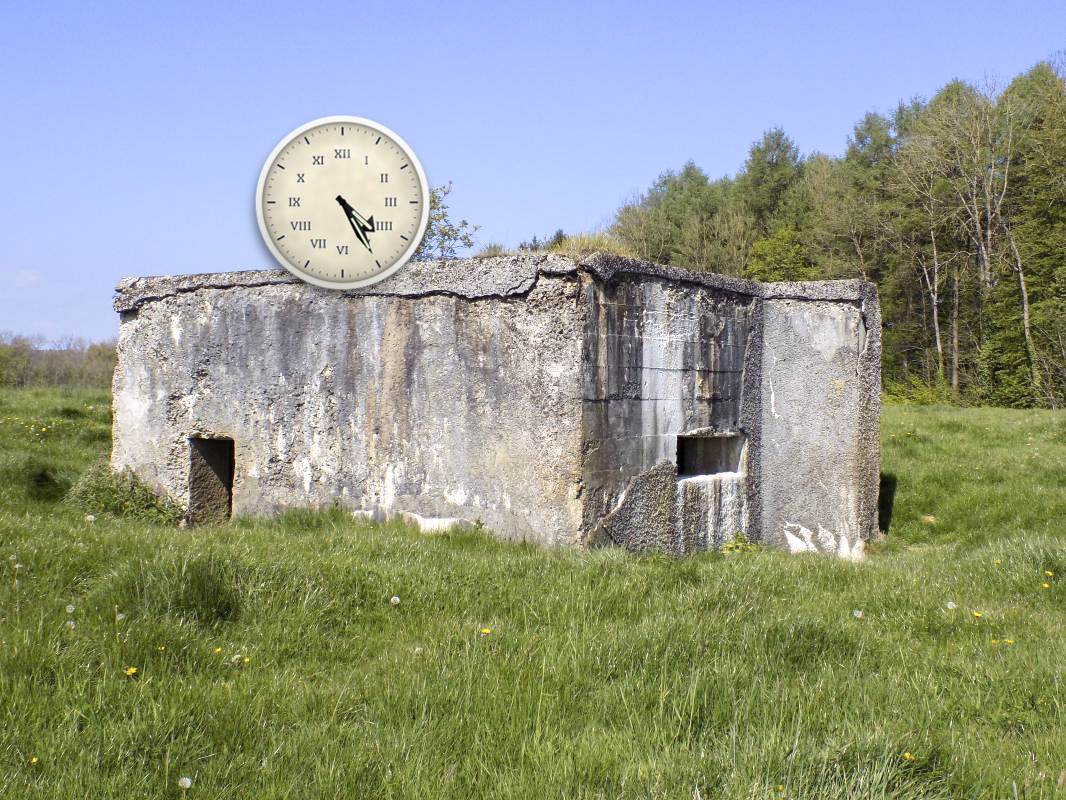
4:25
